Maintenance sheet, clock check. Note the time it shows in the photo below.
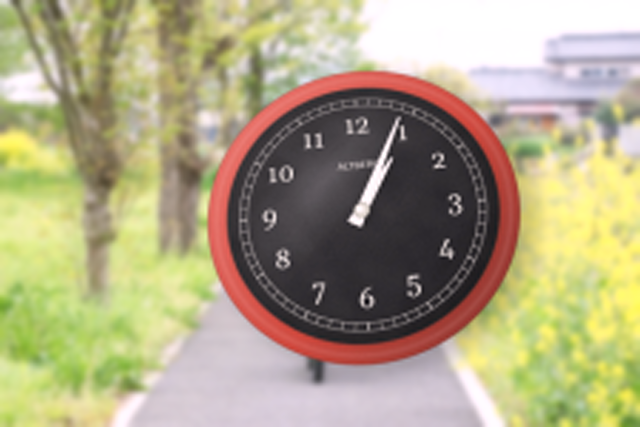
1:04
